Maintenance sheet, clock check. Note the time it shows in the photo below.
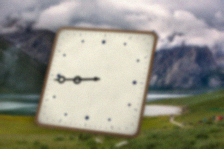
8:44
